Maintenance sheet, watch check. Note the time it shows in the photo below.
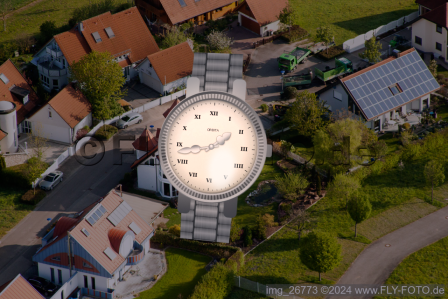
1:43
